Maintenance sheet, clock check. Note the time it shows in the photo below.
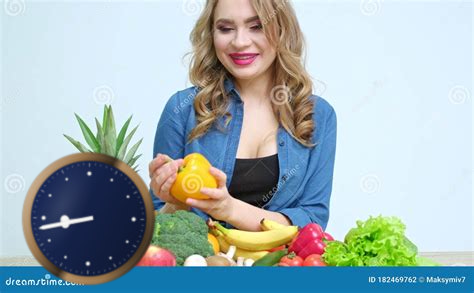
8:43
